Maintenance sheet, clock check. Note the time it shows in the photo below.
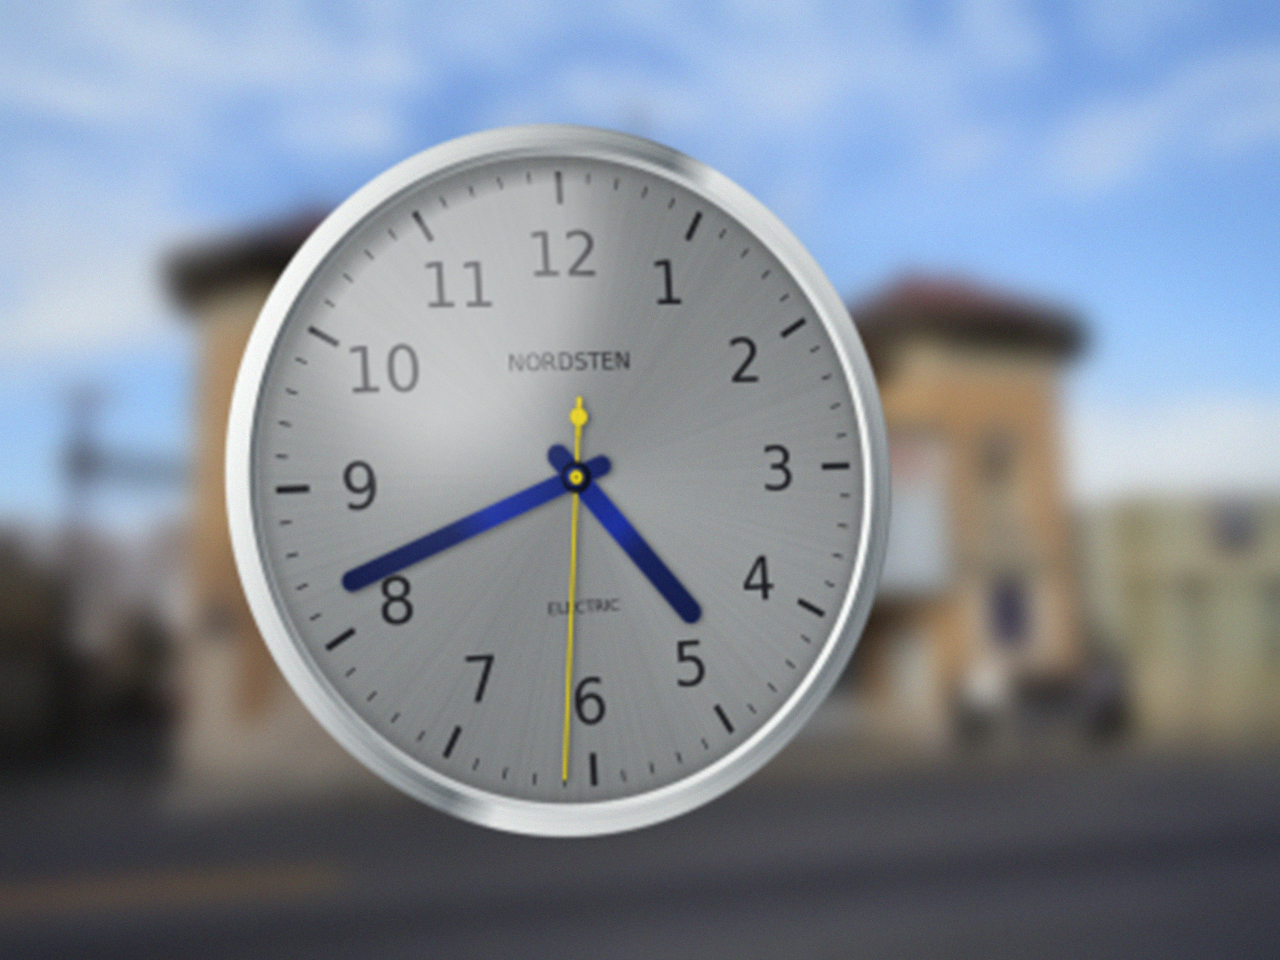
4:41:31
